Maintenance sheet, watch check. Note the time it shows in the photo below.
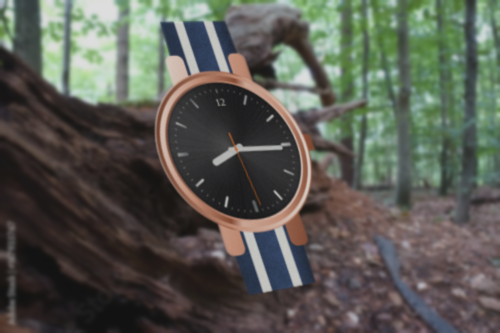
8:15:29
